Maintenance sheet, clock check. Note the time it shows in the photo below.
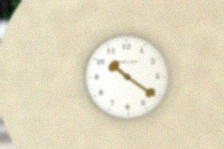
10:21
